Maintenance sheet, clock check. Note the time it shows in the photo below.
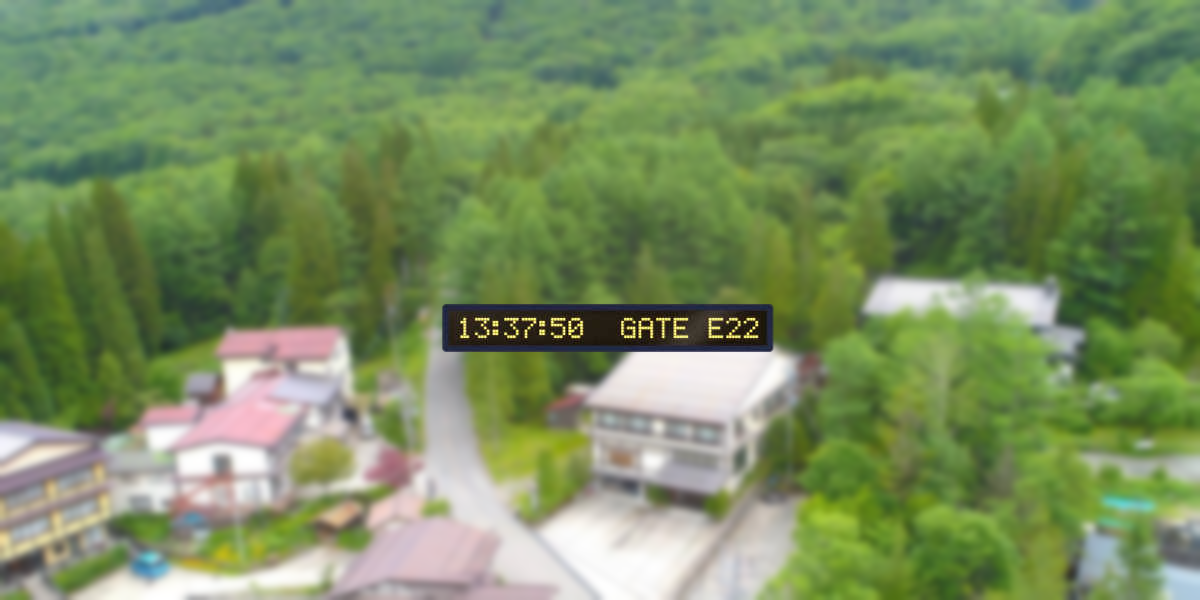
13:37:50
